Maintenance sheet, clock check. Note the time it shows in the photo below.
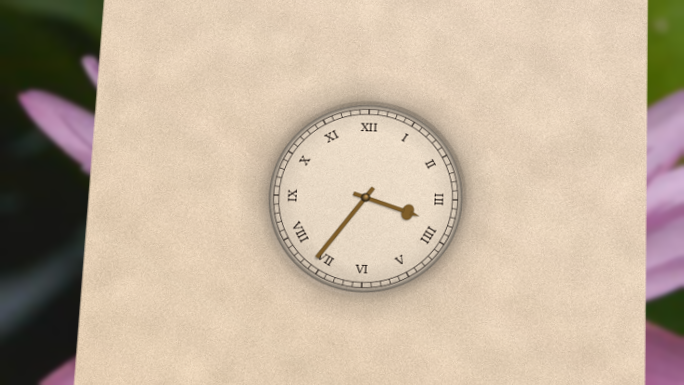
3:36
